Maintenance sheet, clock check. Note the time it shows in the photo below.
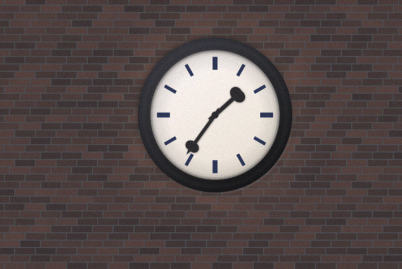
1:36
